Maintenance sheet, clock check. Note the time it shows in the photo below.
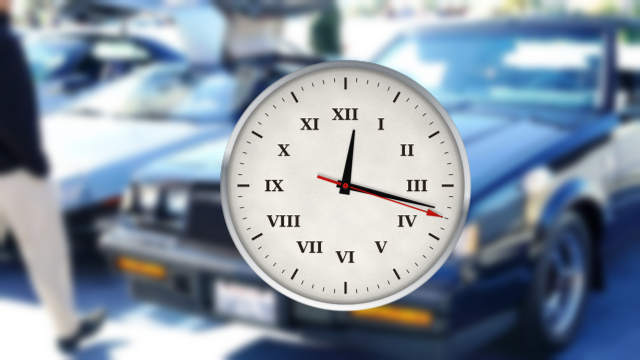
12:17:18
